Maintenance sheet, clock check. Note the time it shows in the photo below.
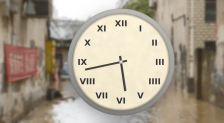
5:43
